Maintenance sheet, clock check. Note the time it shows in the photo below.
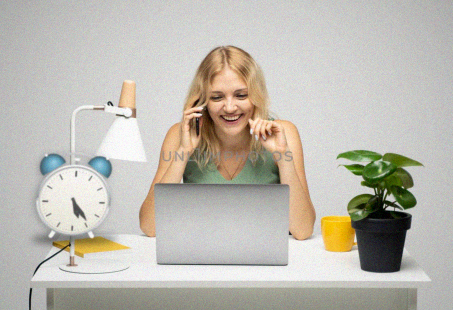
5:24
